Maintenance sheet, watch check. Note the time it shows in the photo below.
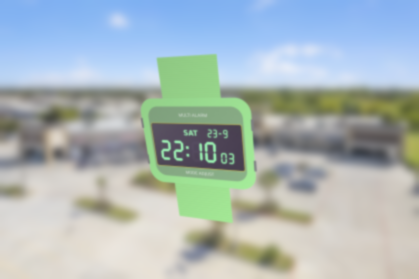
22:10:03
